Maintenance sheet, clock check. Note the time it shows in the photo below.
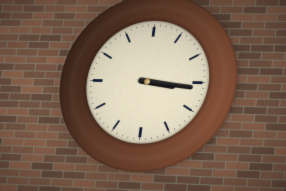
3:16
